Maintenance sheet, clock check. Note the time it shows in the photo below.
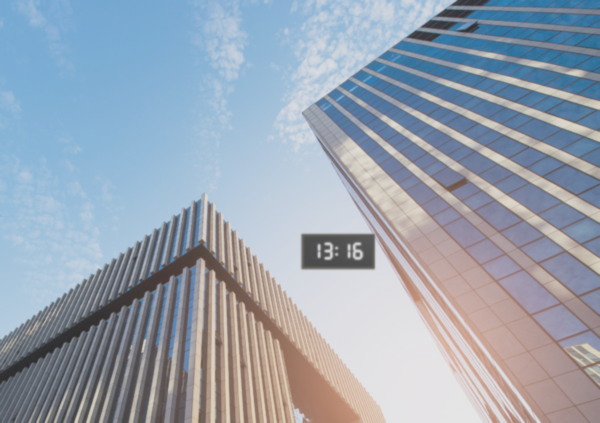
13:16
